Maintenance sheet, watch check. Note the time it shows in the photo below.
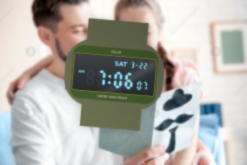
7:06
